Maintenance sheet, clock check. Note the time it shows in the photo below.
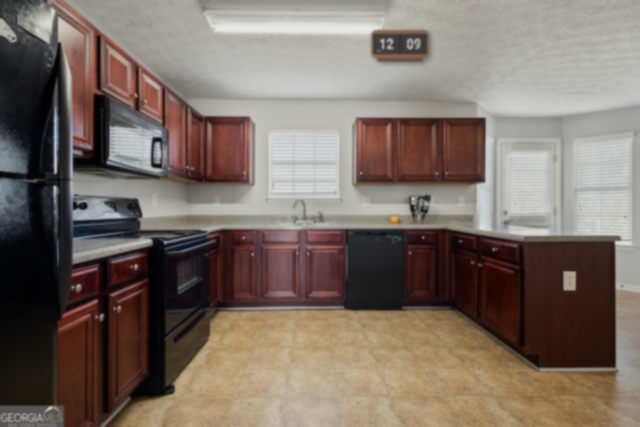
12:09
